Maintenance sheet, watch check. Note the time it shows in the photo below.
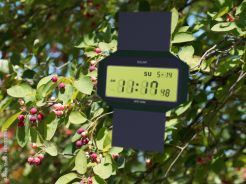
11:17:48
